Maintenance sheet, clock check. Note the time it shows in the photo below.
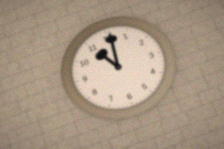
11:01
